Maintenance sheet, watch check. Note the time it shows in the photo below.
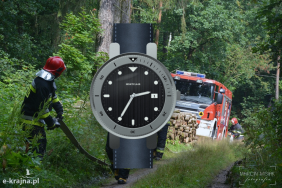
2:35
